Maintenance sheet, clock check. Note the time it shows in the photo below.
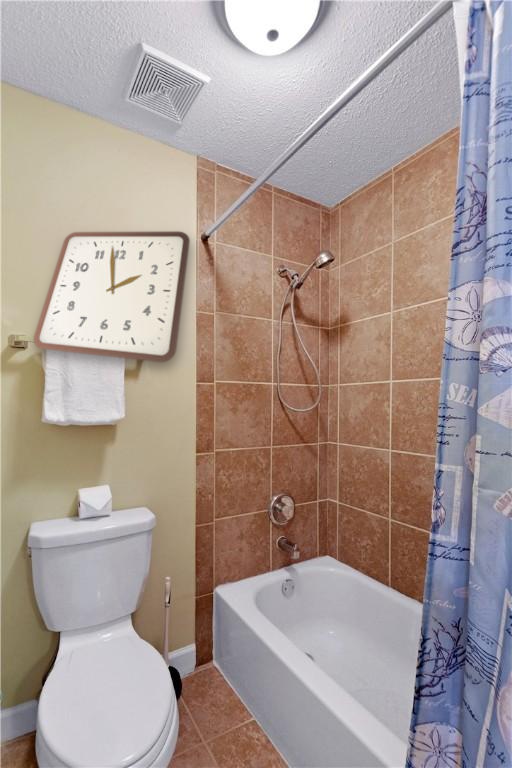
1:58
